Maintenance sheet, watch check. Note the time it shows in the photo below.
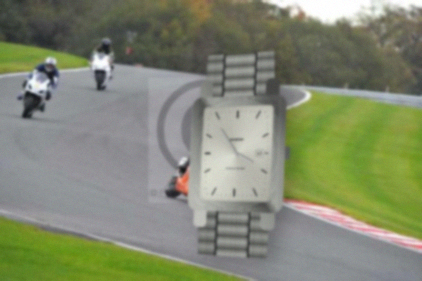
3:54
